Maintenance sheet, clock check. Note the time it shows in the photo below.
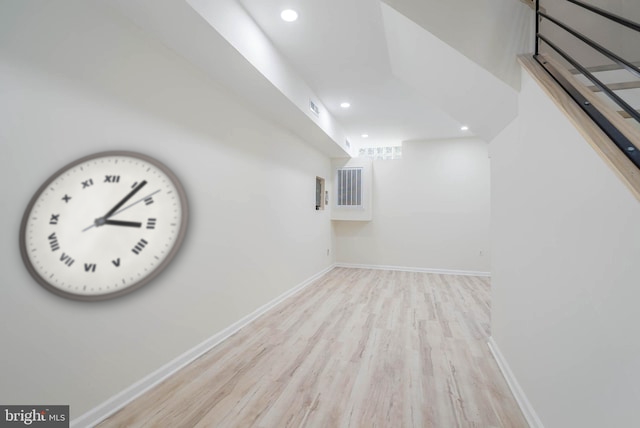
3:06:09
